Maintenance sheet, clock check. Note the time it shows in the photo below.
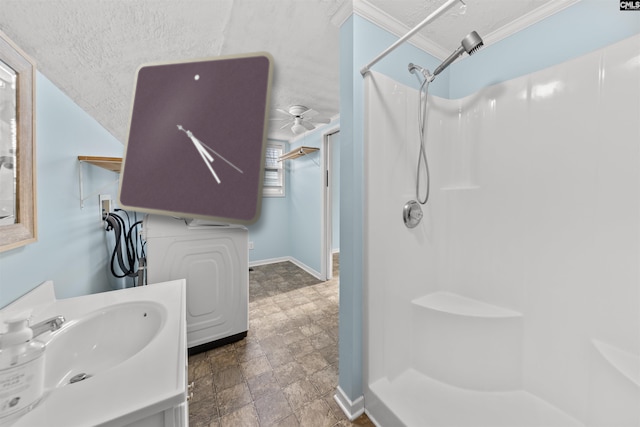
4:23:20
